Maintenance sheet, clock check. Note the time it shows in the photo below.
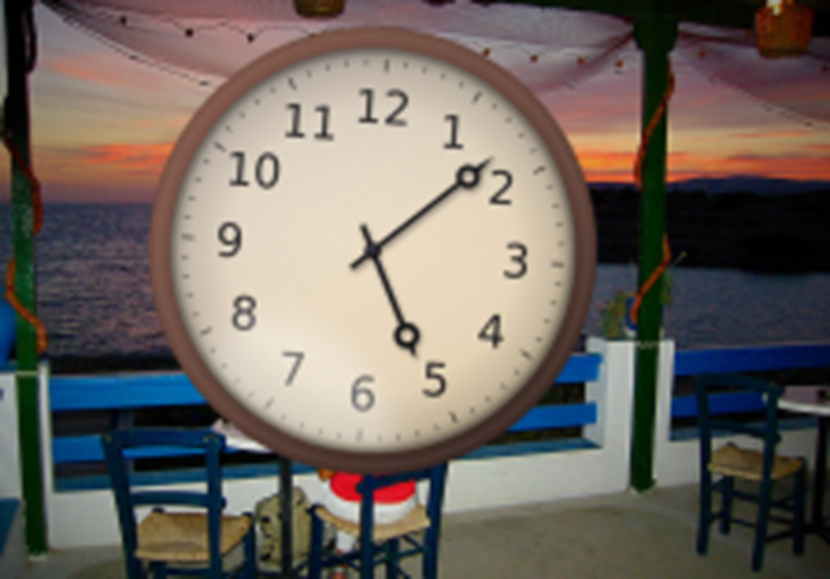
5:08
